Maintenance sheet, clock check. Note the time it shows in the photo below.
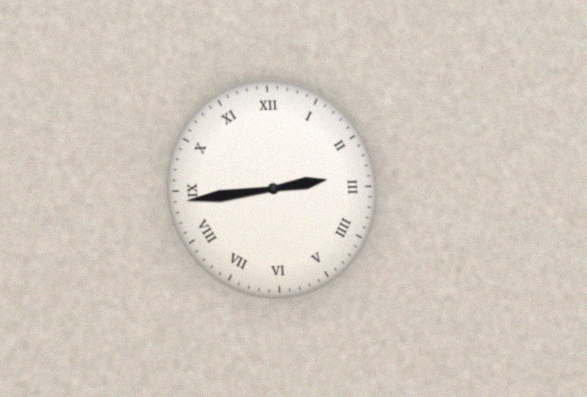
2:44
